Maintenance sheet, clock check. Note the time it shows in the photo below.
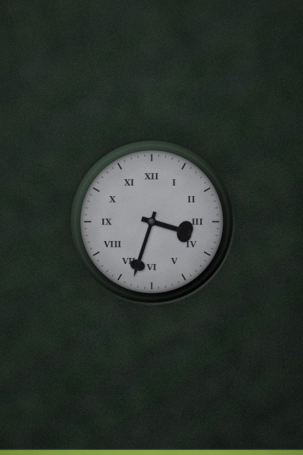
3:33
